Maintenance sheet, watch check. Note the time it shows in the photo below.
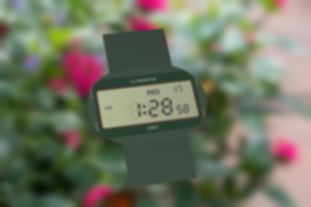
1:28
